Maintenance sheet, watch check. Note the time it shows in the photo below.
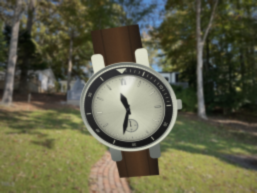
11:33
